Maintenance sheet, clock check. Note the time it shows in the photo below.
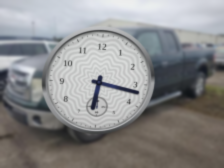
6:17
